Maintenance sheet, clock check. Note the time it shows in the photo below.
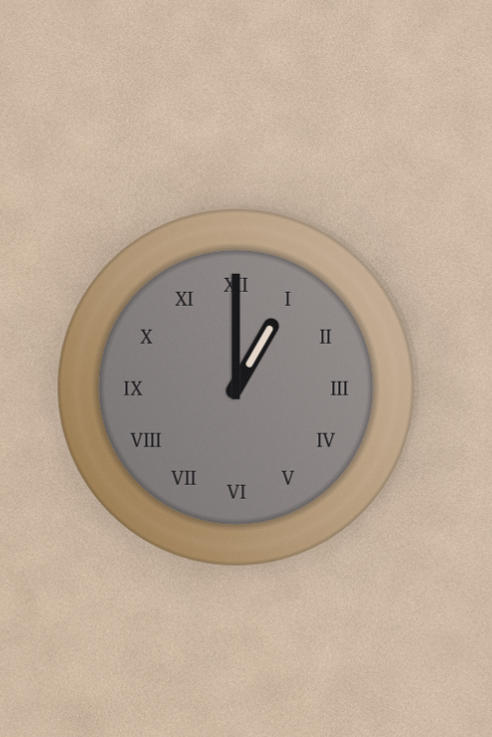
1:00
